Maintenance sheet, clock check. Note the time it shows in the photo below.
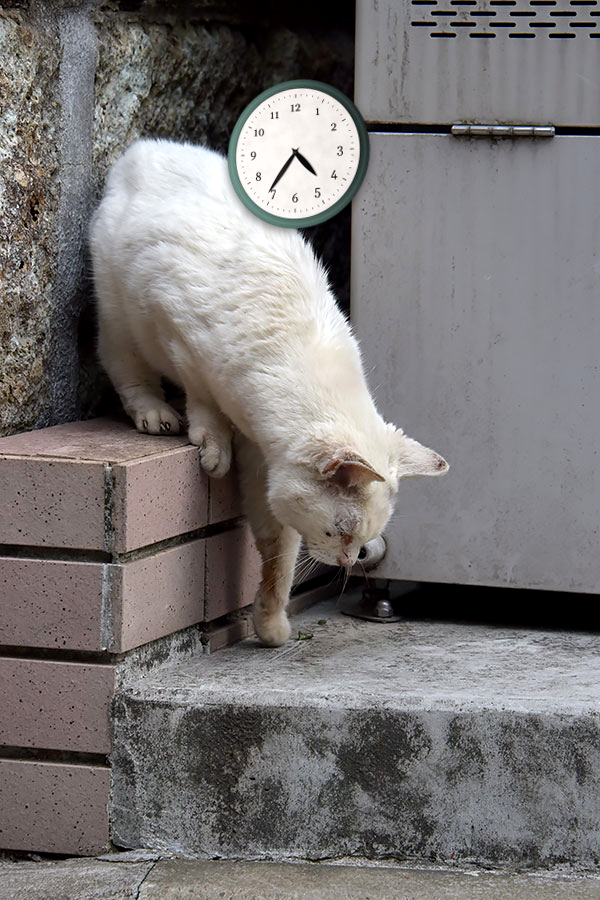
4:36
